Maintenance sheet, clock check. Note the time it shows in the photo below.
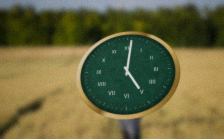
5:01
